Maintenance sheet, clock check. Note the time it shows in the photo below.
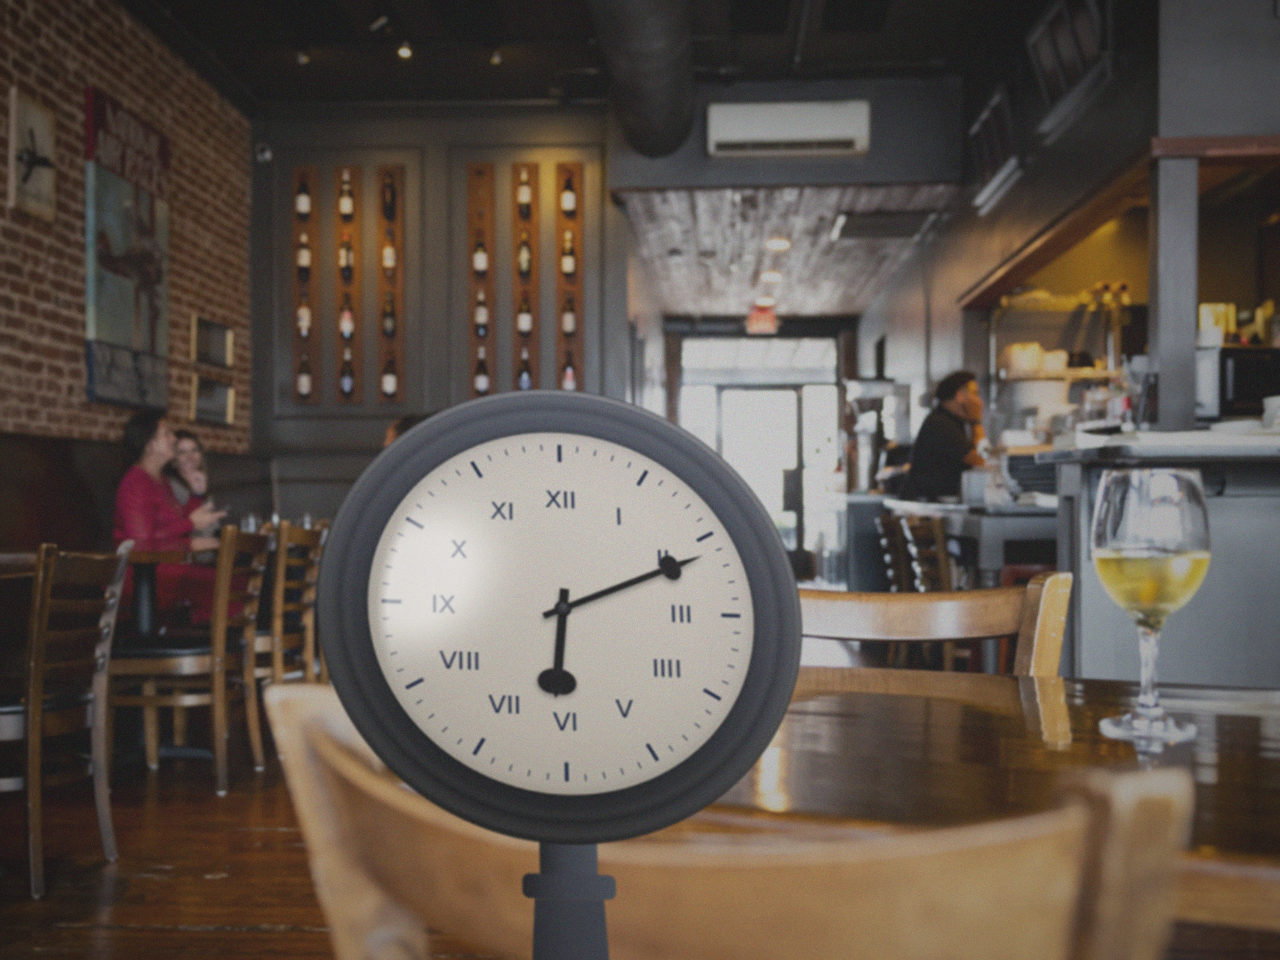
6:11
